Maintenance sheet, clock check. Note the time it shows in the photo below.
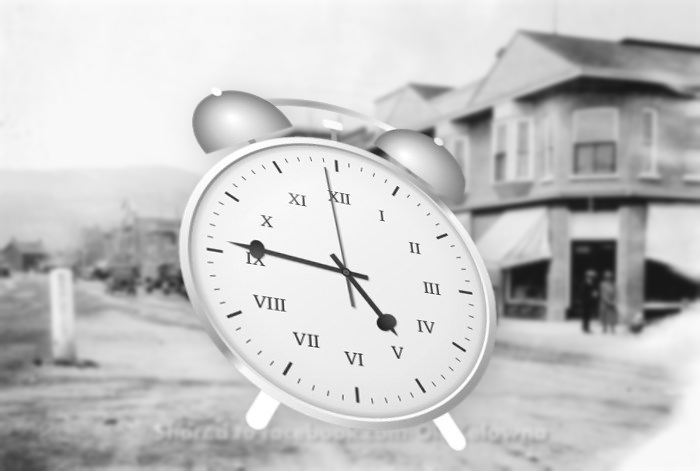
4:45:59
